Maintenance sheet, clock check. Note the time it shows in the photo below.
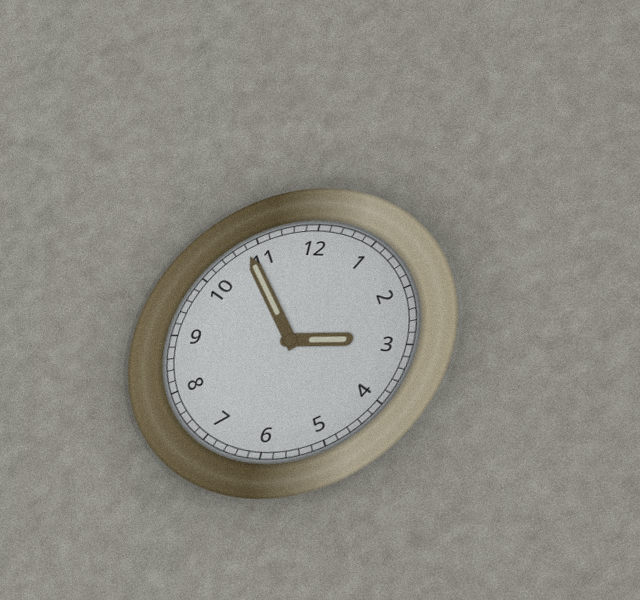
2:54
